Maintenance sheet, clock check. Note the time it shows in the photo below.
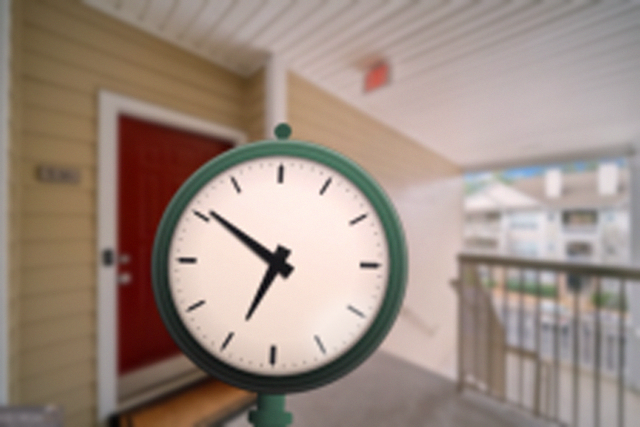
6:51
